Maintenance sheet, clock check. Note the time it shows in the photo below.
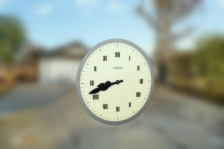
8:42
